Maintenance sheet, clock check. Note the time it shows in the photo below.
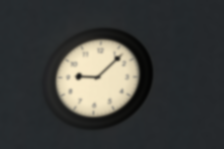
9:07
